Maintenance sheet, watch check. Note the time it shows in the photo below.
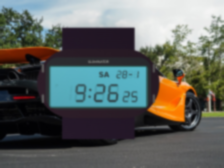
9:26:25
